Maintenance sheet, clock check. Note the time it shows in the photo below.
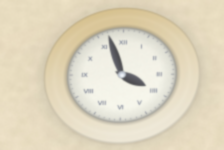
3:57
